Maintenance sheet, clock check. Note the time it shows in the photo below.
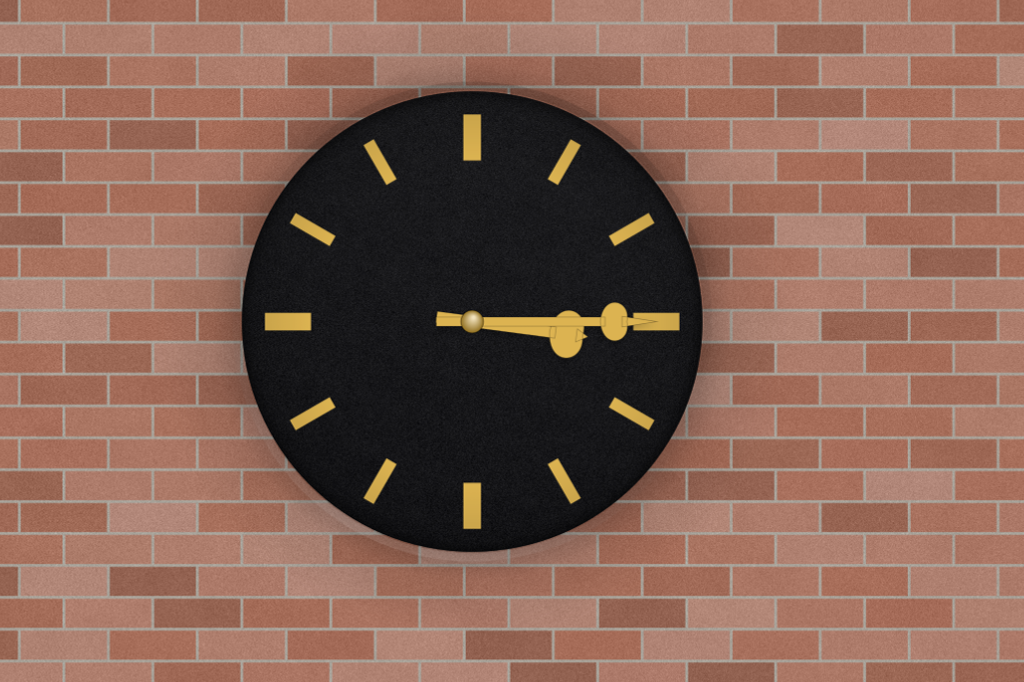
3:15
